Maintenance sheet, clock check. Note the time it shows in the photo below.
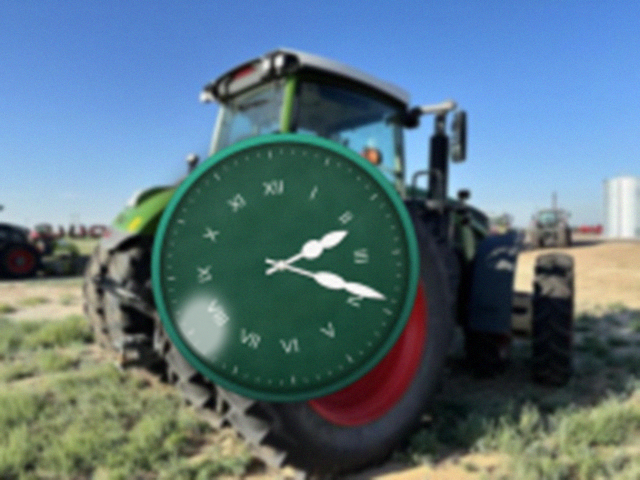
2:19
